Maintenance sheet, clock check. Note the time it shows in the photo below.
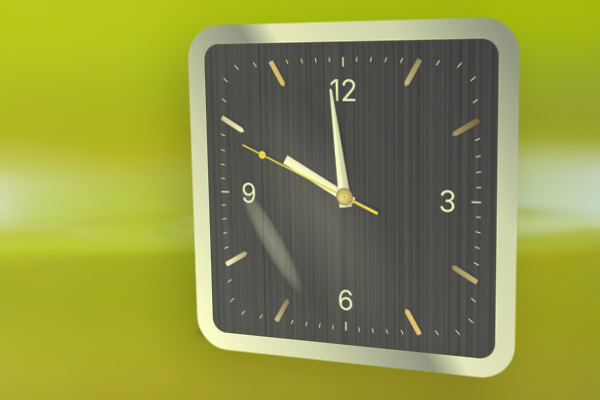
9:58:49
